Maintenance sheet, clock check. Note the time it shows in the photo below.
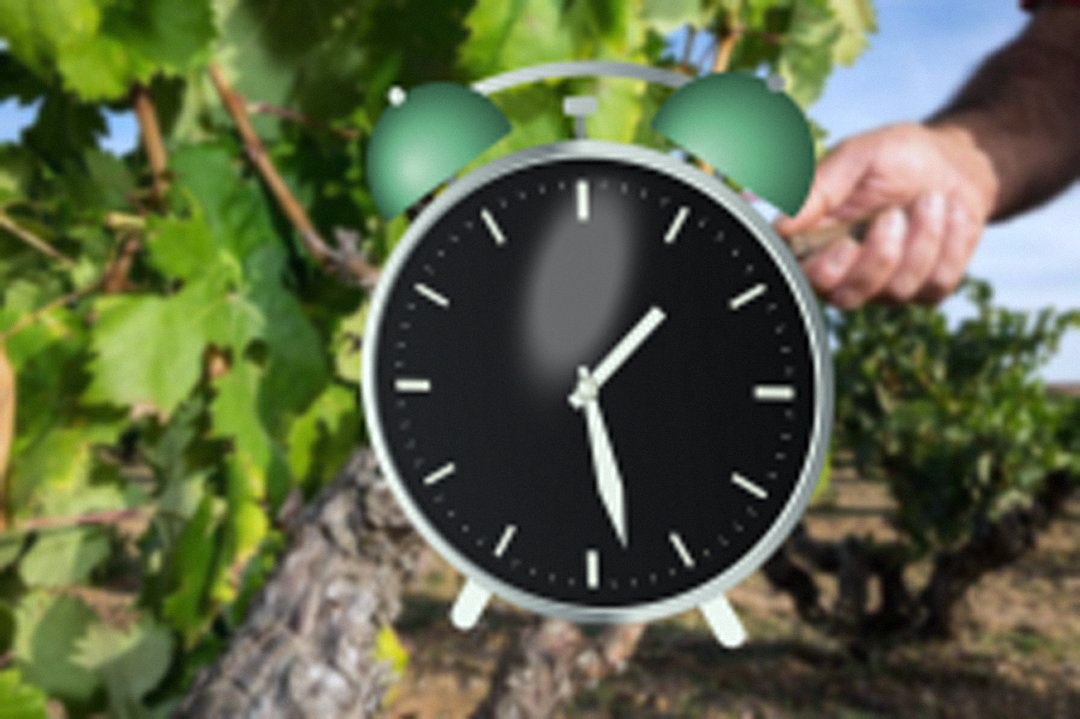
1:28
